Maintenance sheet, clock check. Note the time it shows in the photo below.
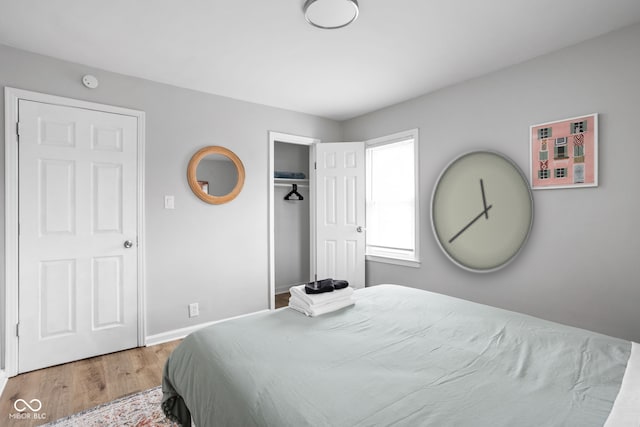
11:39
